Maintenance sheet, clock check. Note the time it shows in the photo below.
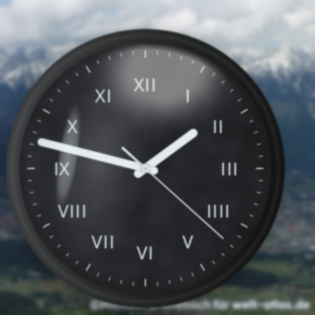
1:47:22
